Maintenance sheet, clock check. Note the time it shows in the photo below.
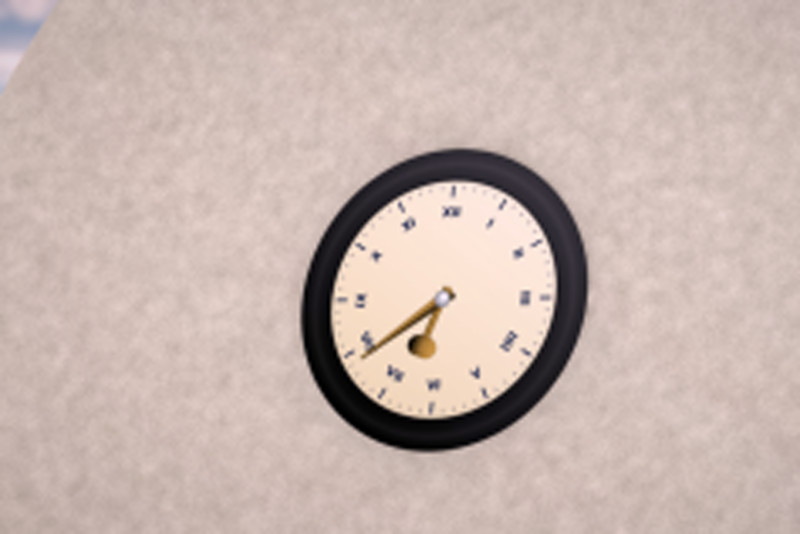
6:39
